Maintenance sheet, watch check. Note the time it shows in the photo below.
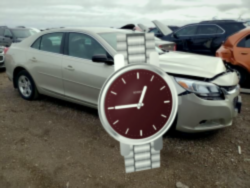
12:45
